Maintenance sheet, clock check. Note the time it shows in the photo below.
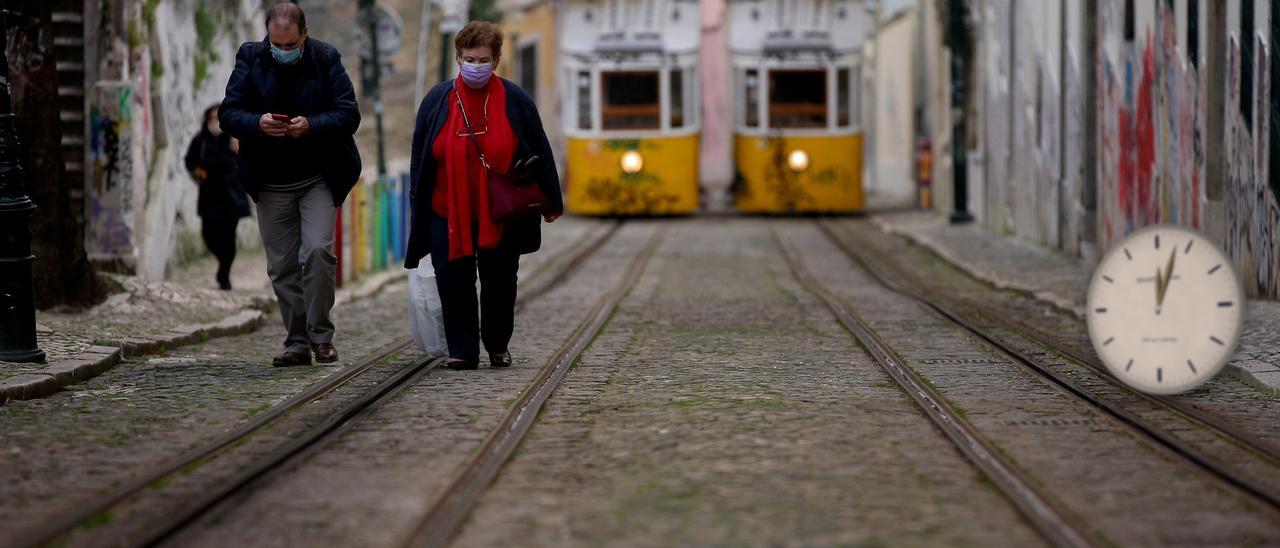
12:03
